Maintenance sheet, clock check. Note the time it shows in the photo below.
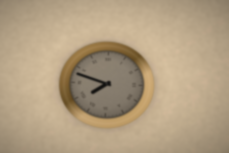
7:48
